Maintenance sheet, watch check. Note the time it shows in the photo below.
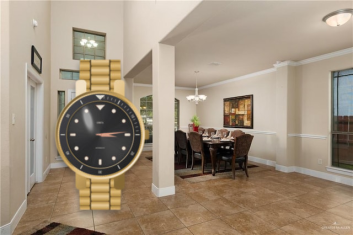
3:14
